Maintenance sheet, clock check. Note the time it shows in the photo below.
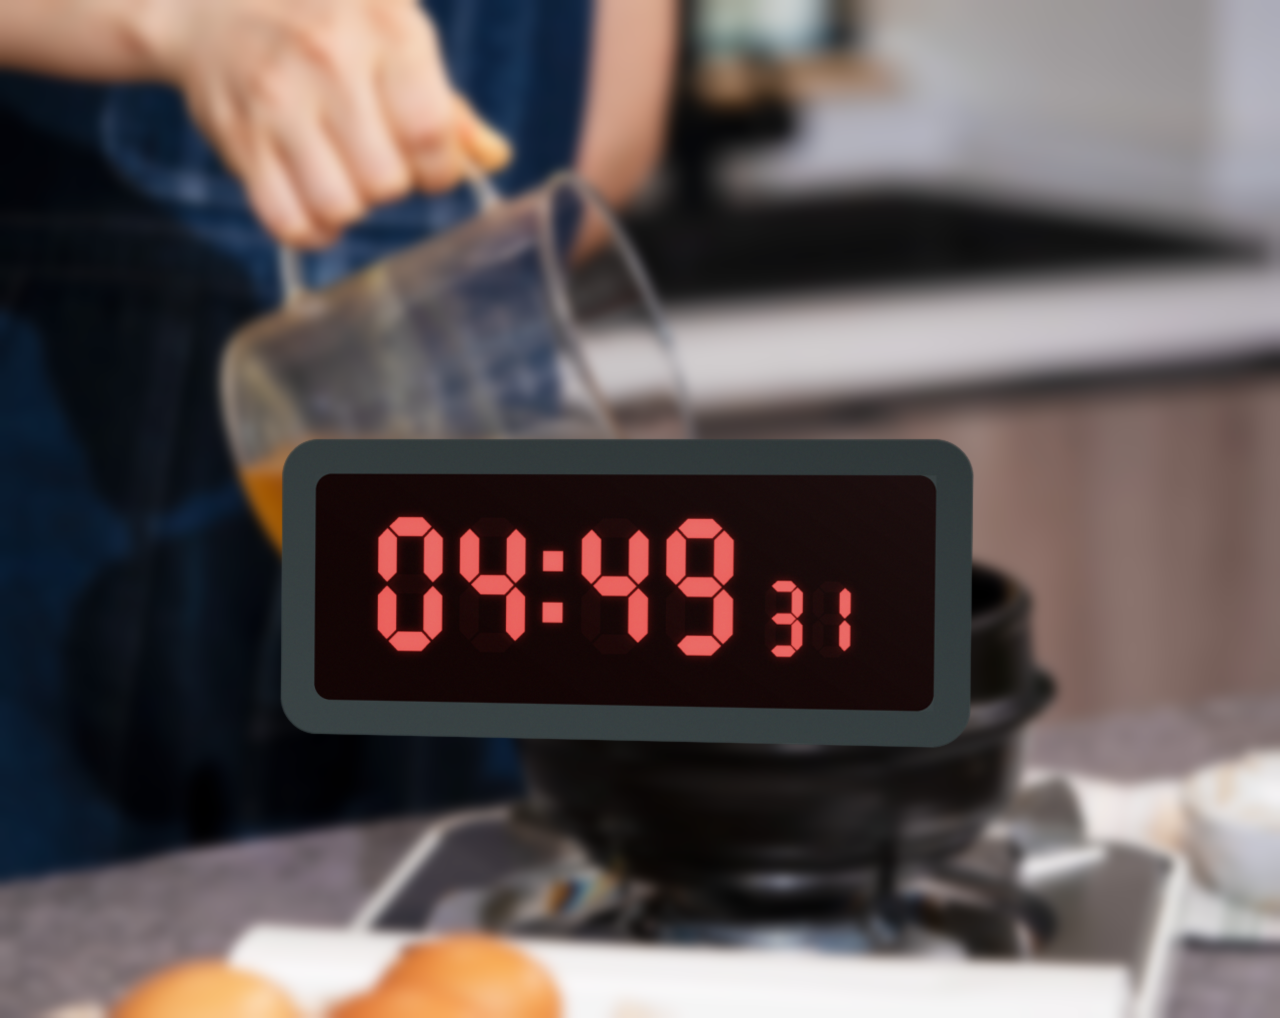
4:49:31
